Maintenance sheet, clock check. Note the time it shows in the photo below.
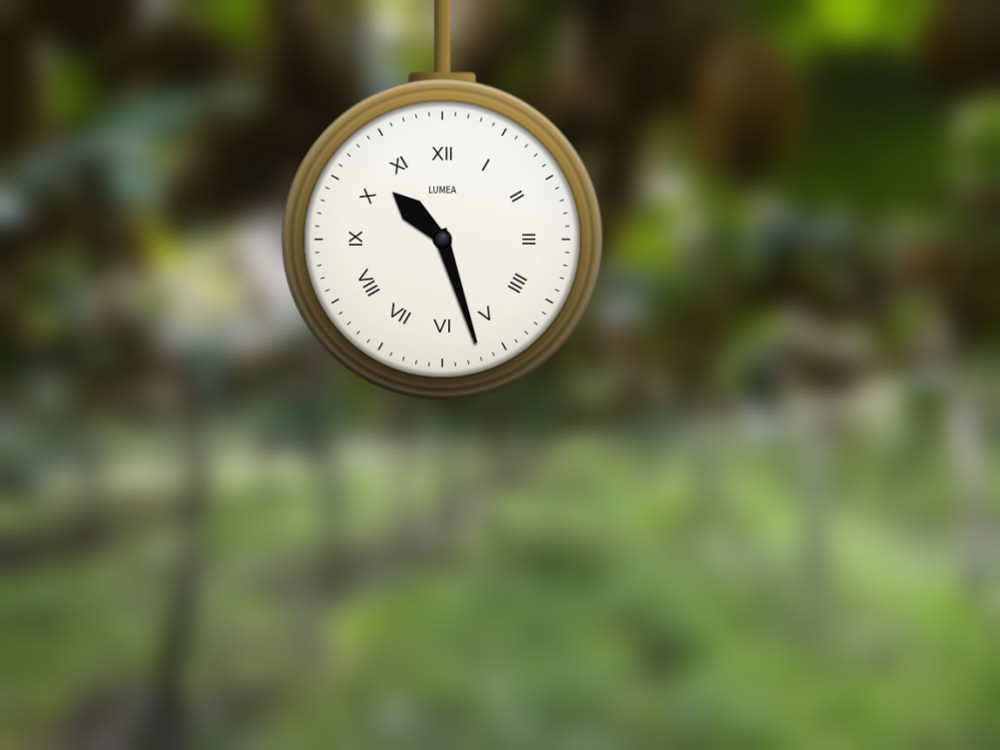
10:27
